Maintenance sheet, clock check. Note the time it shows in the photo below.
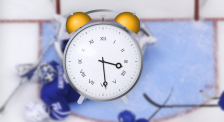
3:29
